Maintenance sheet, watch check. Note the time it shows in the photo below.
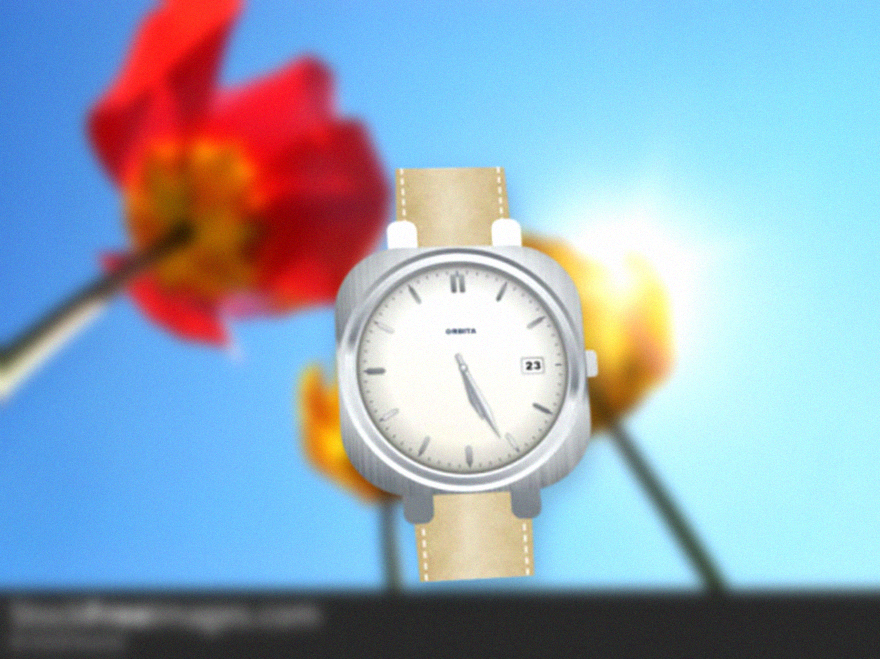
5:26
